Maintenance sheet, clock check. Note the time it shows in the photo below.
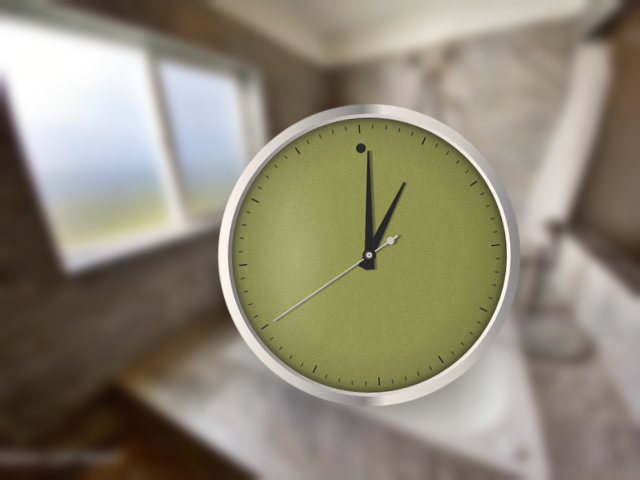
1:00:40
